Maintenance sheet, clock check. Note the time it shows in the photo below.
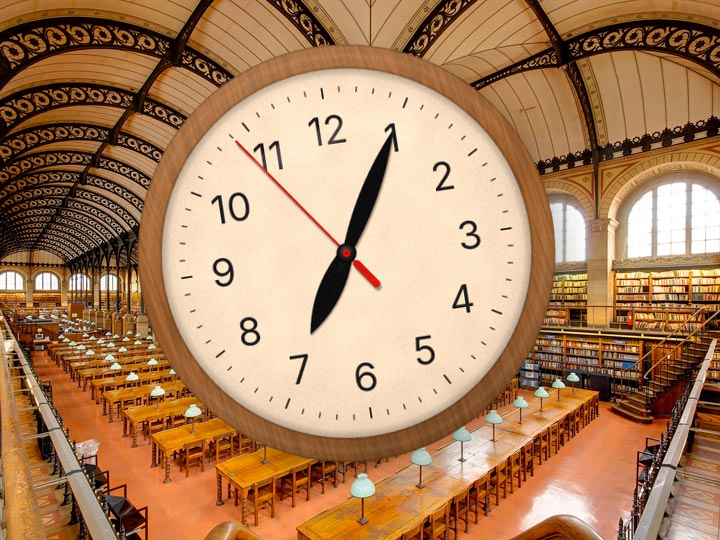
7:04:54
